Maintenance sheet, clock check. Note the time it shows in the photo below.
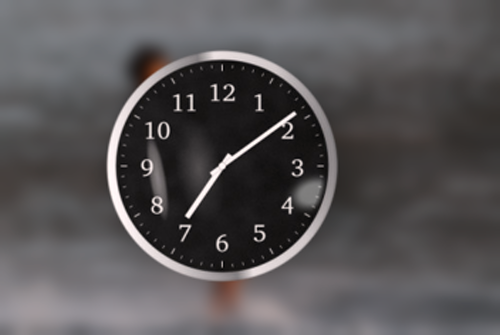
7:09
